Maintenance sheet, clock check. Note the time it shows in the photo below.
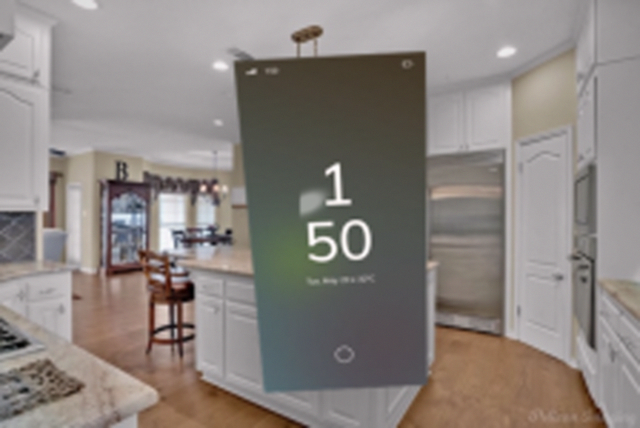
1:50
